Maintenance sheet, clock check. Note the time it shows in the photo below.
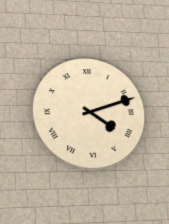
4:12
